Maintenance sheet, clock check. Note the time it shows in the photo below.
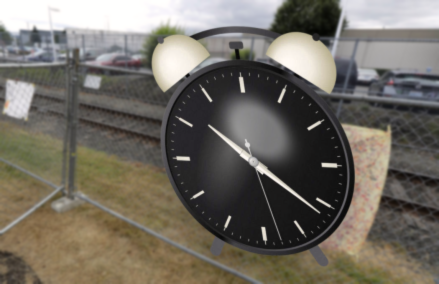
10:21:28
